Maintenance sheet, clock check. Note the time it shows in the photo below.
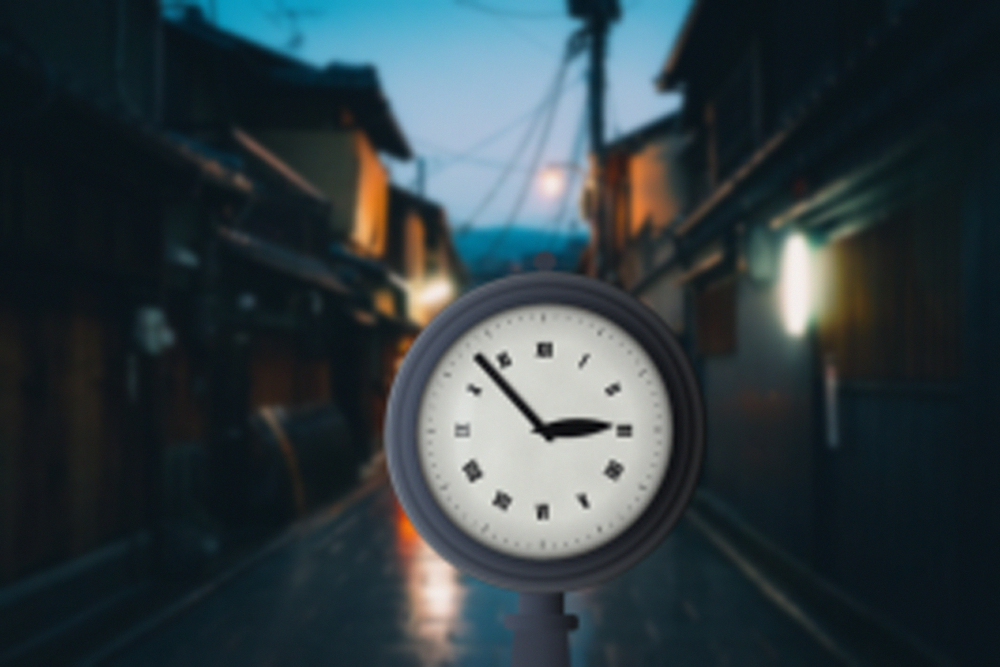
2:53
